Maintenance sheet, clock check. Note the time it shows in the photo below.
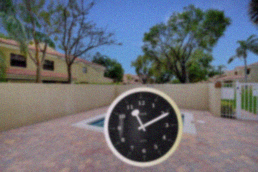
11:11
